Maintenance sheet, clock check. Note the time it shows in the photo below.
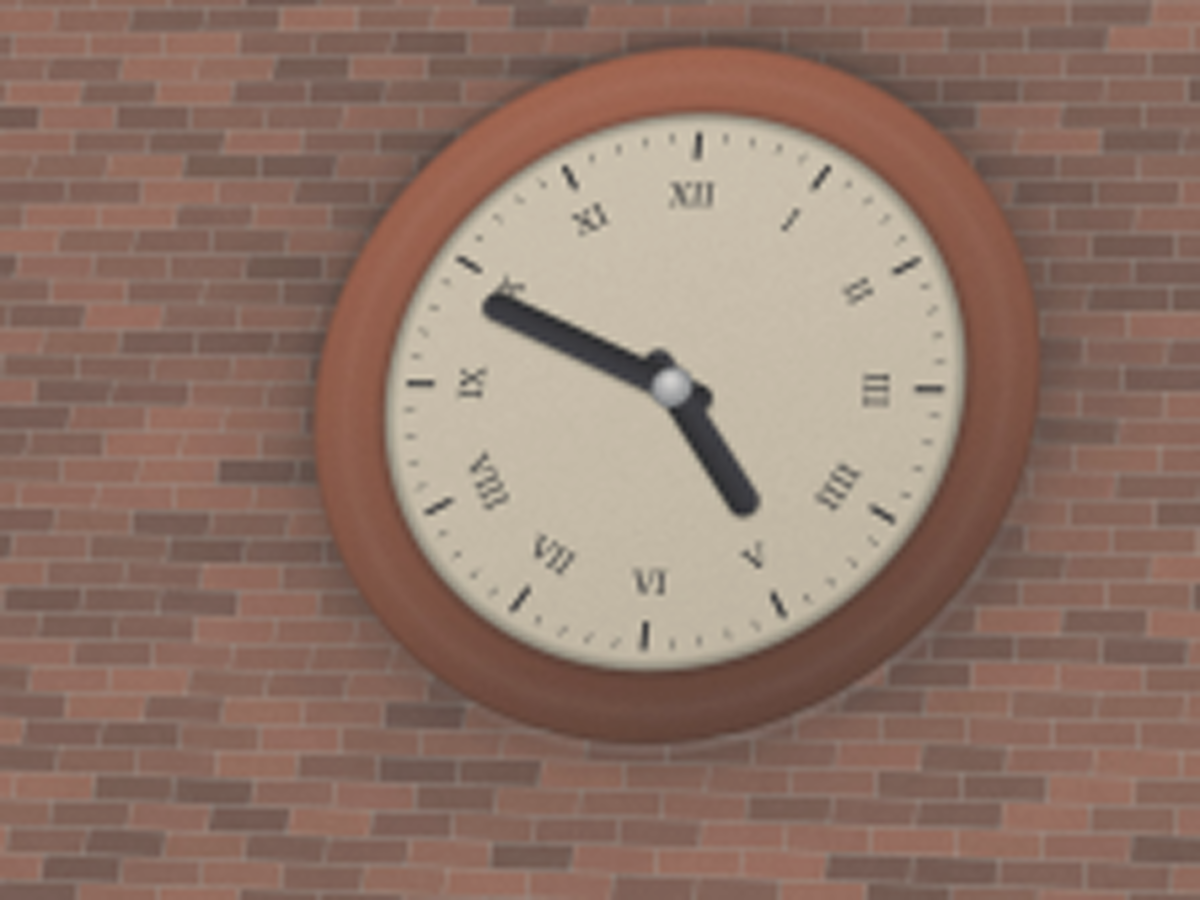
4:49
